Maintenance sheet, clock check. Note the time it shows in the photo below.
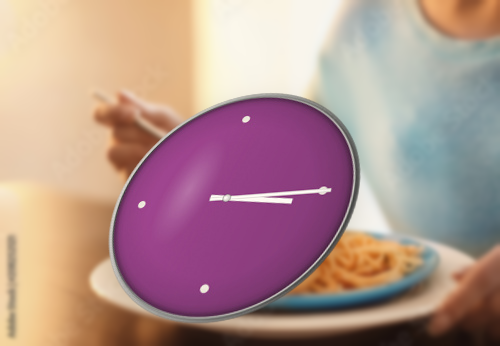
3:15
